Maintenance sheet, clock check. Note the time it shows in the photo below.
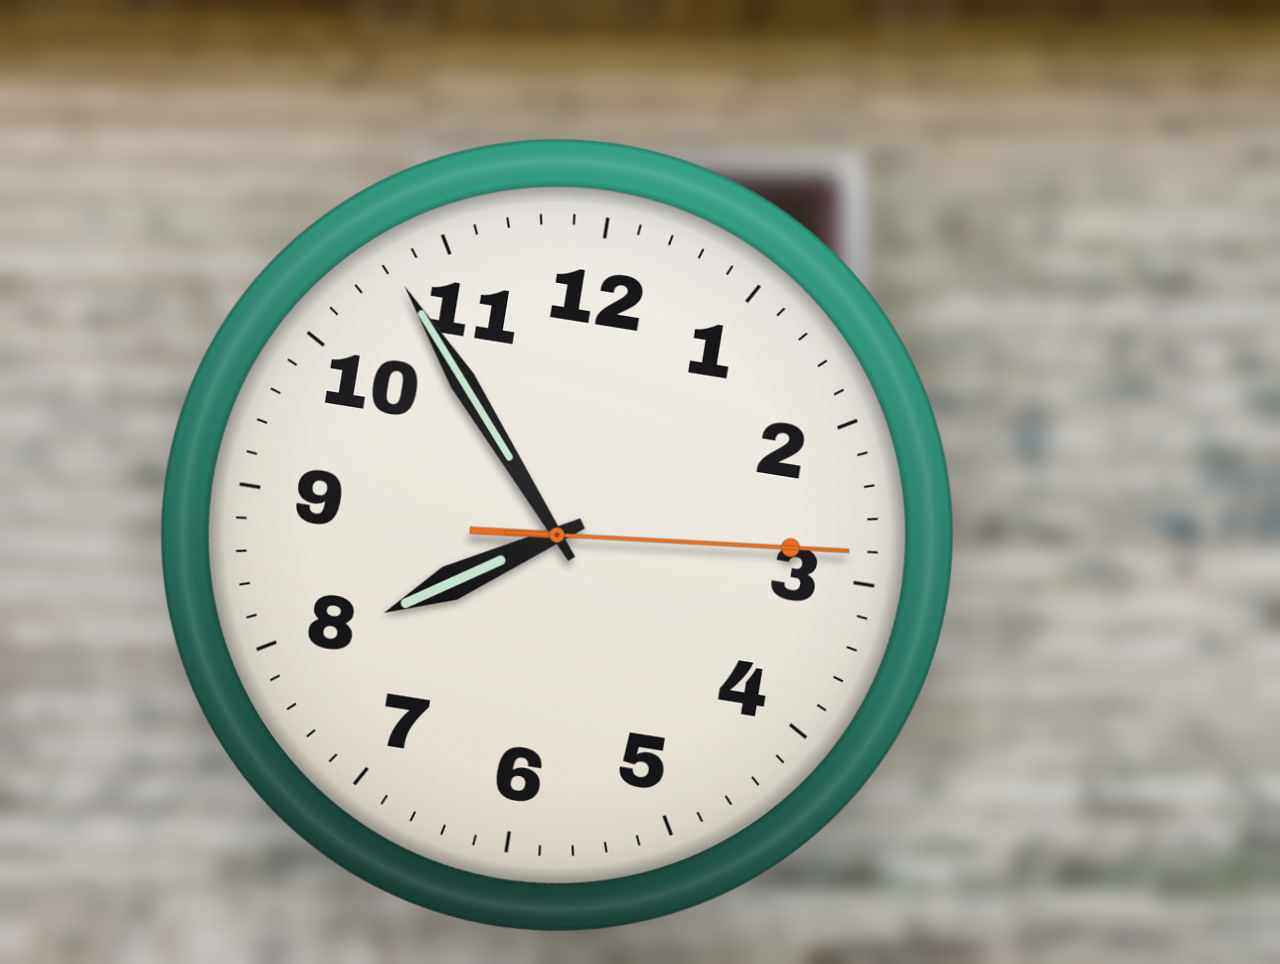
7:53:14
